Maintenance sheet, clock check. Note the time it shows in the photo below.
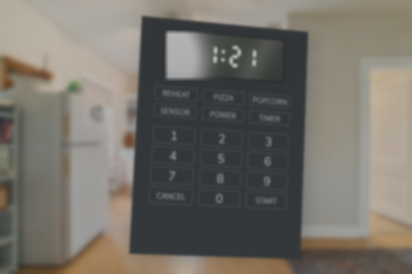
1:21
